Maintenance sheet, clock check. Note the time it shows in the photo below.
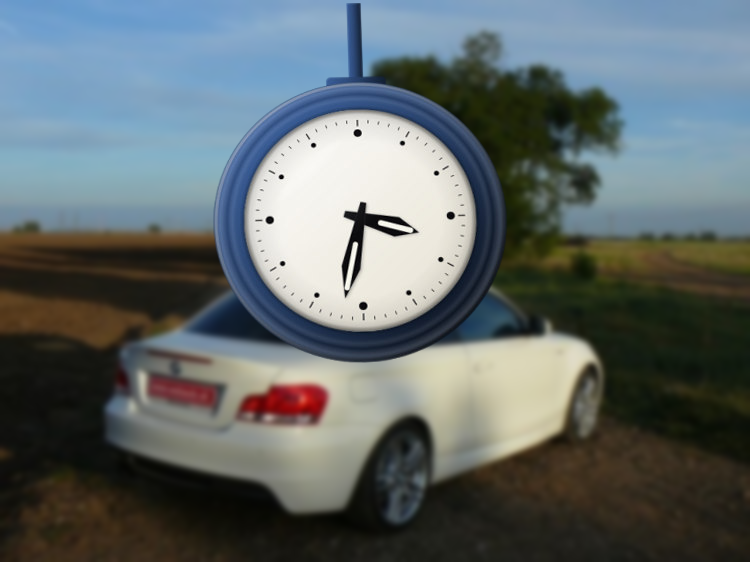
3:32
